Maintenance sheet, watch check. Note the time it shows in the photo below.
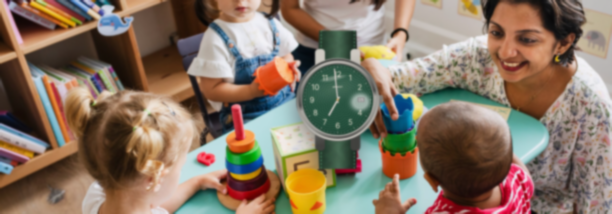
6:59
